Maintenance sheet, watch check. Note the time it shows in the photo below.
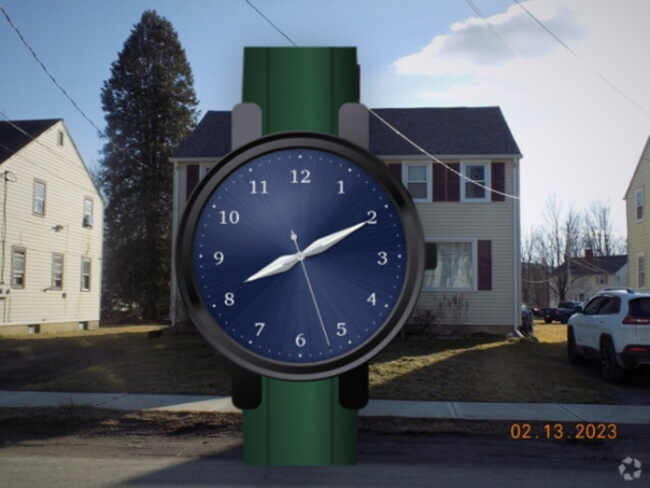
8:10:27
